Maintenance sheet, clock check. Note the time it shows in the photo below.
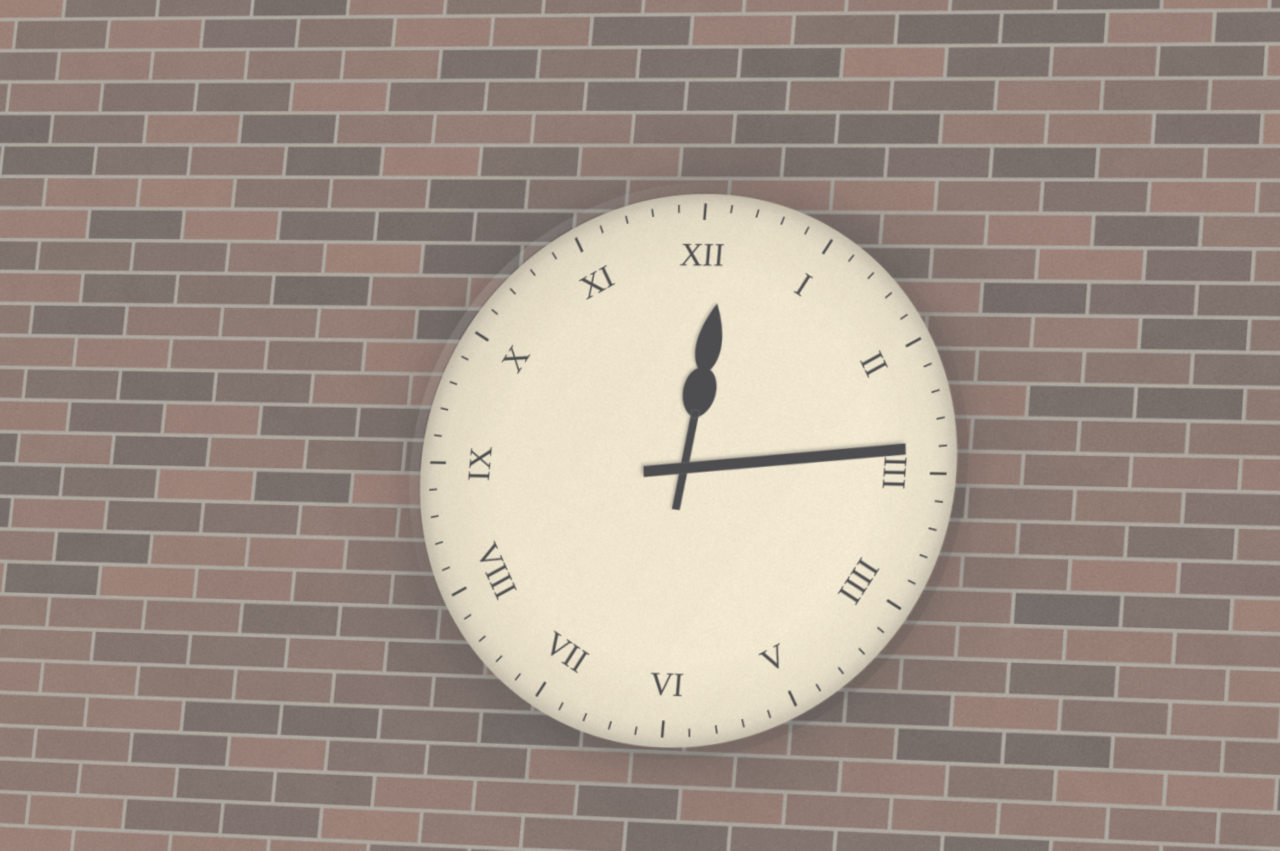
12:14
